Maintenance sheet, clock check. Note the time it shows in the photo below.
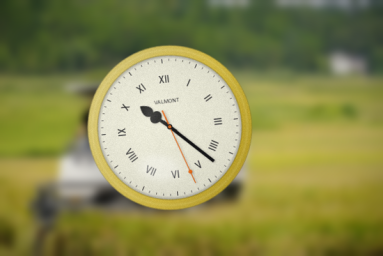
10:22:27
